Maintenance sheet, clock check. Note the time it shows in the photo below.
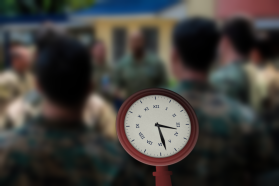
3:28
